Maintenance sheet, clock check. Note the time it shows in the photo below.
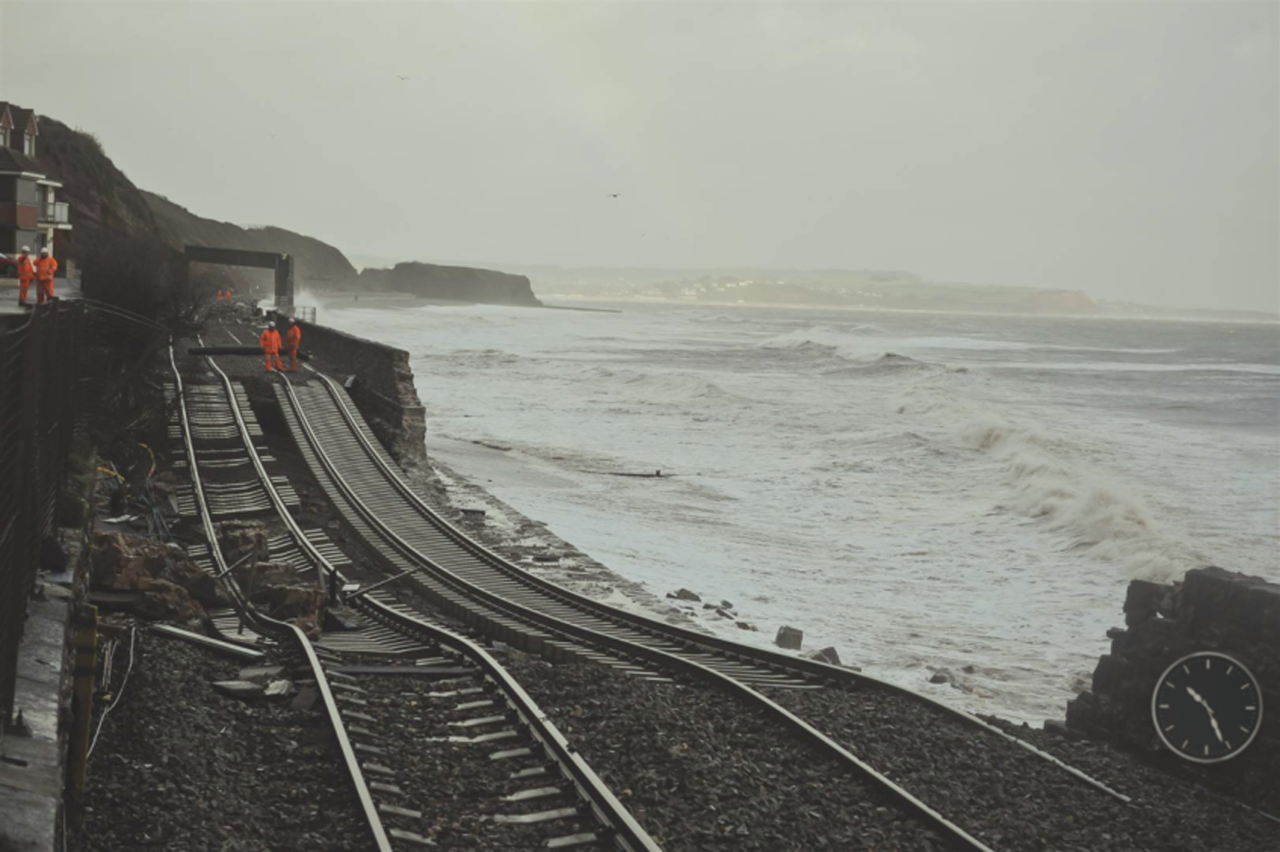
10:26
